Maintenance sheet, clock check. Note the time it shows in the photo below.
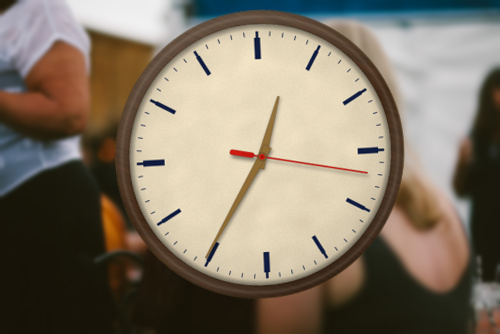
12:35:17
